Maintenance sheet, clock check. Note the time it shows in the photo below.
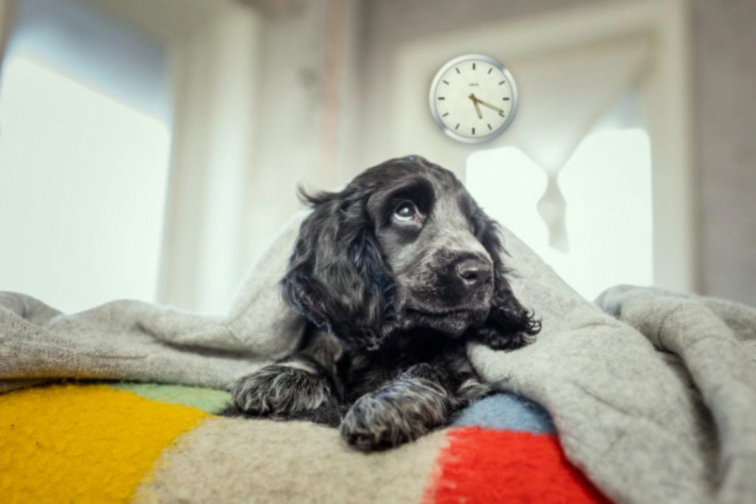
5:19
